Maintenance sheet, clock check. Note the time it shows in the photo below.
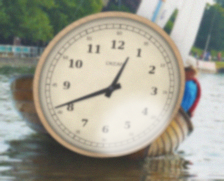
12:41
